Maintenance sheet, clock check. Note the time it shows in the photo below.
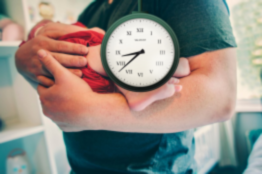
8:38
